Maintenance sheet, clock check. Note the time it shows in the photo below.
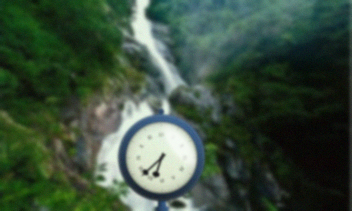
6:38
